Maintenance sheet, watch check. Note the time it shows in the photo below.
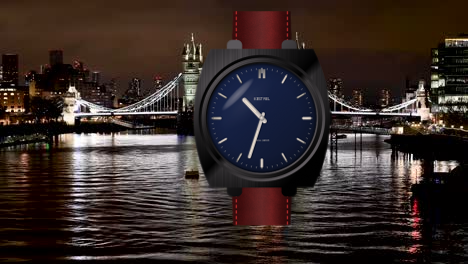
10:33
